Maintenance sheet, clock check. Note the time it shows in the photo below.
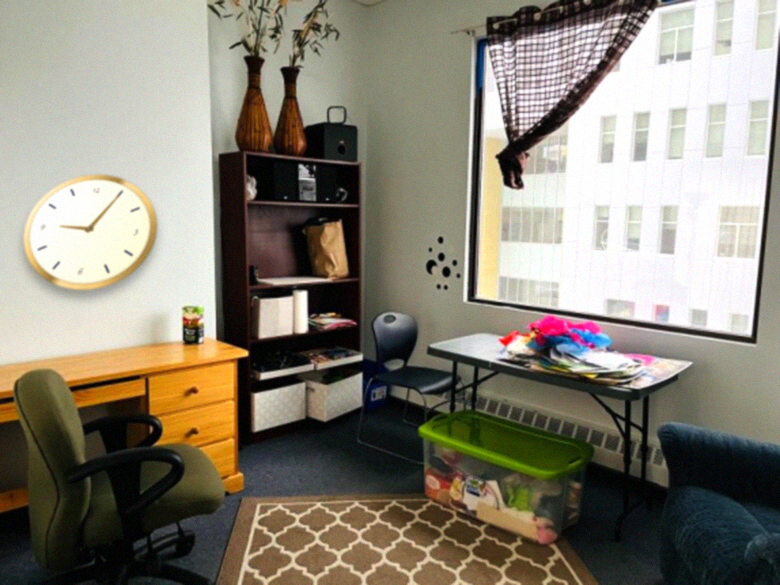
9:05
